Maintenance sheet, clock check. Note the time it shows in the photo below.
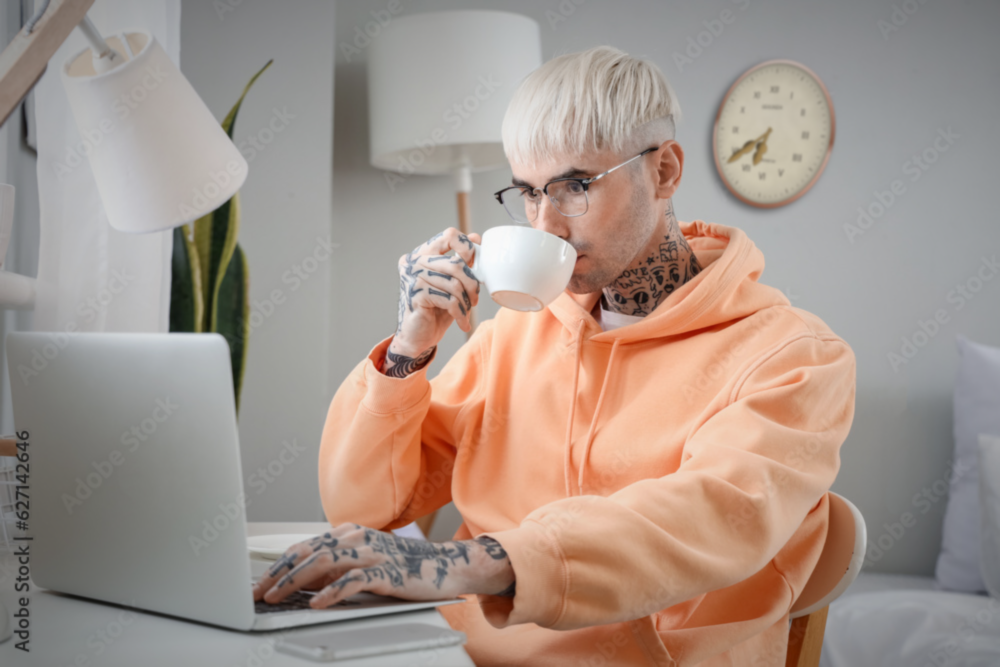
6:39
